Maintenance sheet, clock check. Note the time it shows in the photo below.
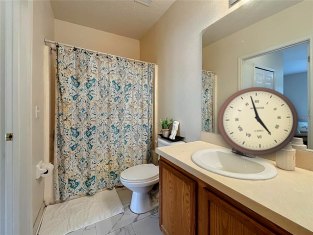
4:58
